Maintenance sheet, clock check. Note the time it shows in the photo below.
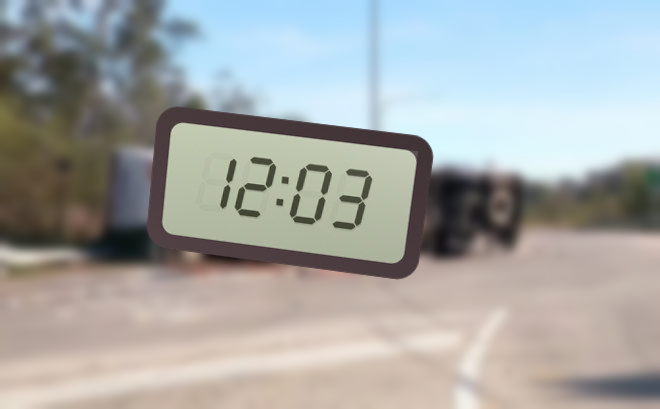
12:03
